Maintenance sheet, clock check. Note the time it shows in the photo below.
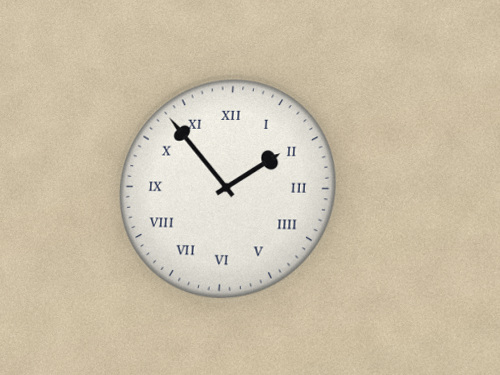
1:53
